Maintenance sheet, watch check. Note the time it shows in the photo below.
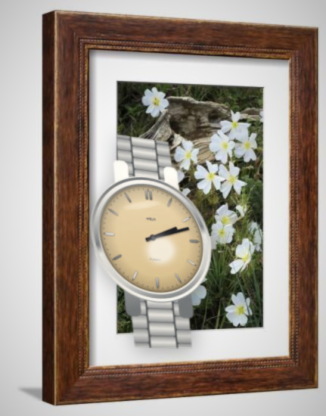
2:12
